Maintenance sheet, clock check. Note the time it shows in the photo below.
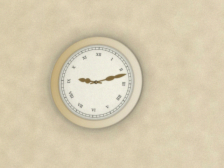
9:12
